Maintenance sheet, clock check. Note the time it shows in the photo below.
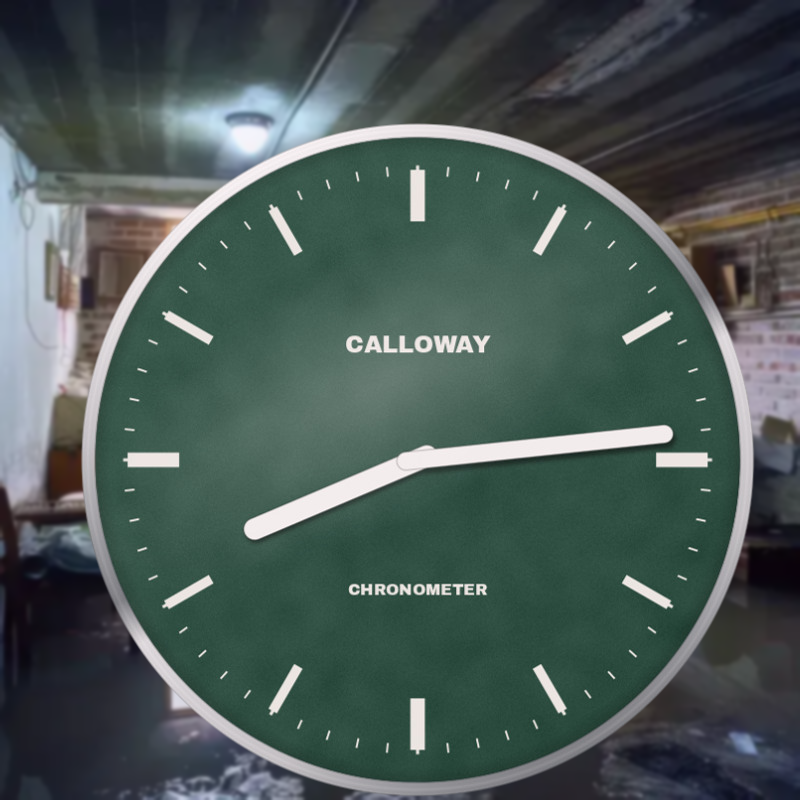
8:14
